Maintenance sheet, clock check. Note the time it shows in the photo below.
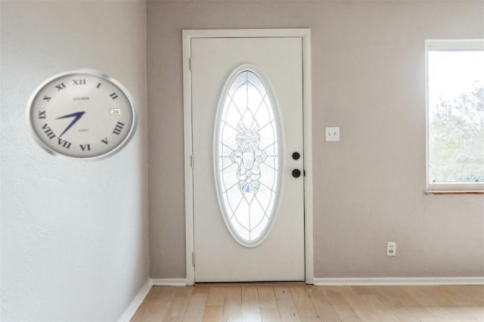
8:37
